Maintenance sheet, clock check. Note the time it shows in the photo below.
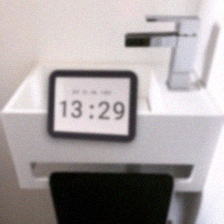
13:29
